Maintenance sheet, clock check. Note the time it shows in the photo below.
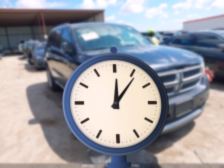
12:06
